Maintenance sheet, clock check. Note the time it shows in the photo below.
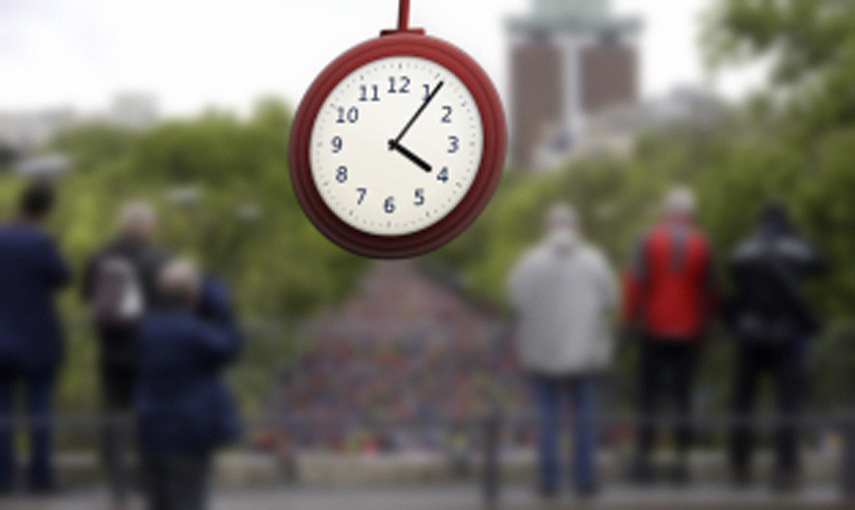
4:06
